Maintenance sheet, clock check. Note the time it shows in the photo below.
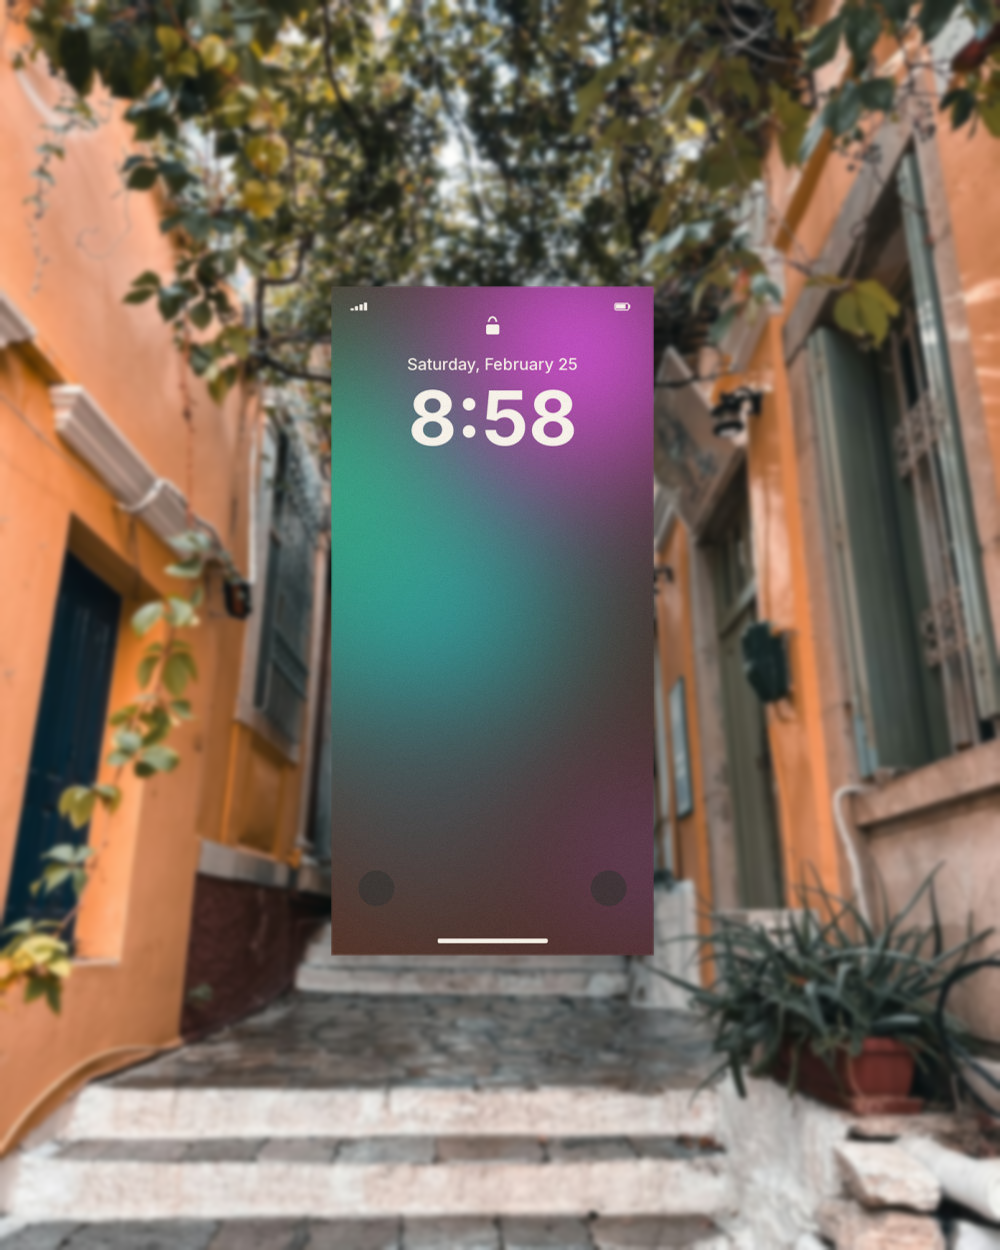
8:58
